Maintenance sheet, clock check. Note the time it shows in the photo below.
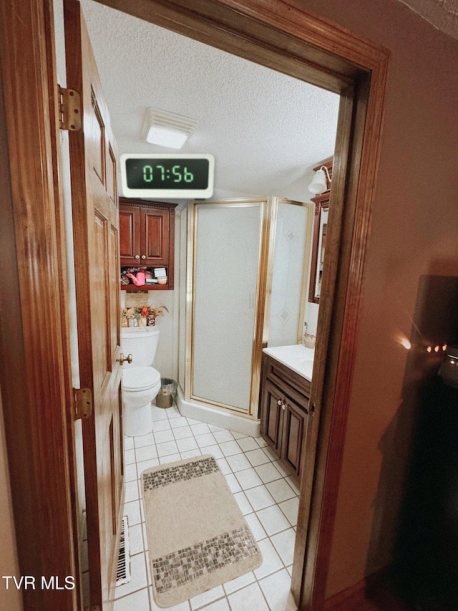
7:56
